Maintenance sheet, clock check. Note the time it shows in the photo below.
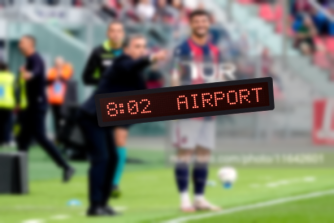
8:02
